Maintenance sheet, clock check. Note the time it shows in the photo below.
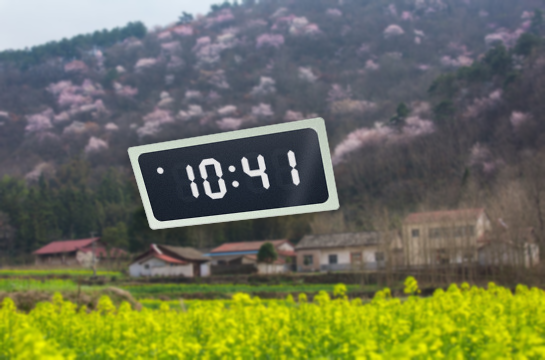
10:41
